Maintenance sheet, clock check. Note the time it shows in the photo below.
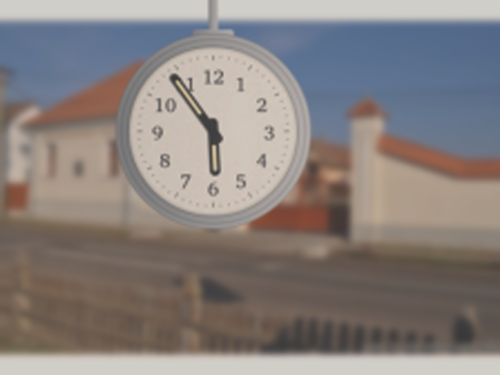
5:54
